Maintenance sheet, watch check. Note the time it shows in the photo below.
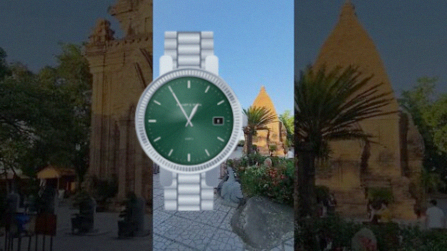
12:55
